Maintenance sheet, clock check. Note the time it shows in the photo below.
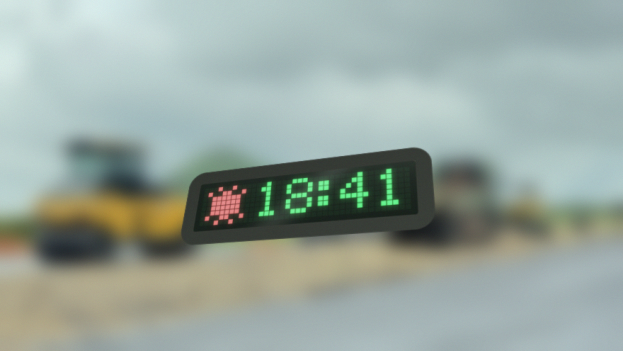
18:41
